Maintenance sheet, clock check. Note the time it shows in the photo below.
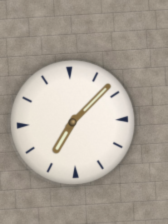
7:08
